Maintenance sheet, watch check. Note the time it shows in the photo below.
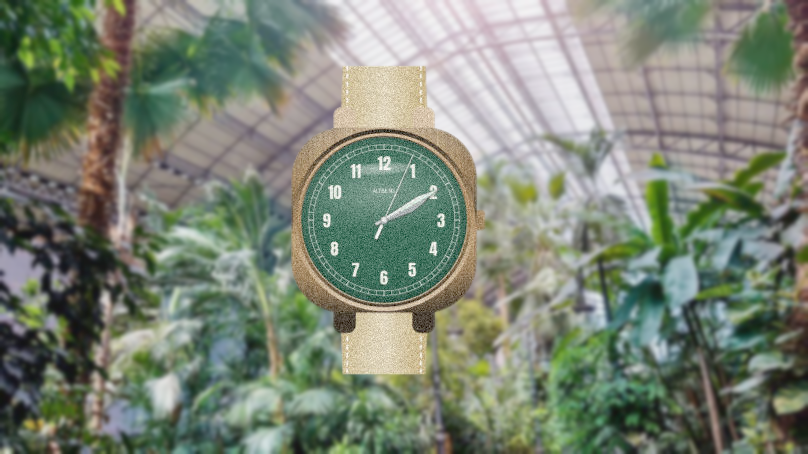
2:10:04
